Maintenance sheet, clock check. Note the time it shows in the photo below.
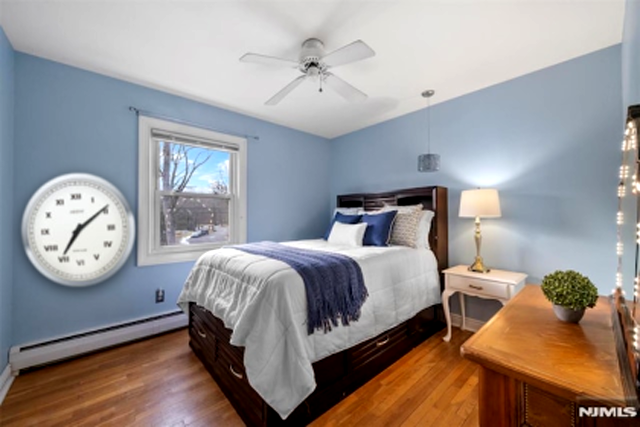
7:09
